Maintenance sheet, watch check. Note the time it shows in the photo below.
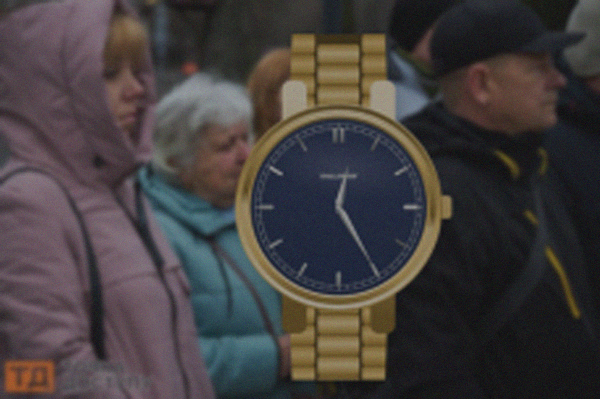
12:25
